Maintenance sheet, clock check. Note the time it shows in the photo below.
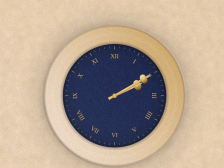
2:10
